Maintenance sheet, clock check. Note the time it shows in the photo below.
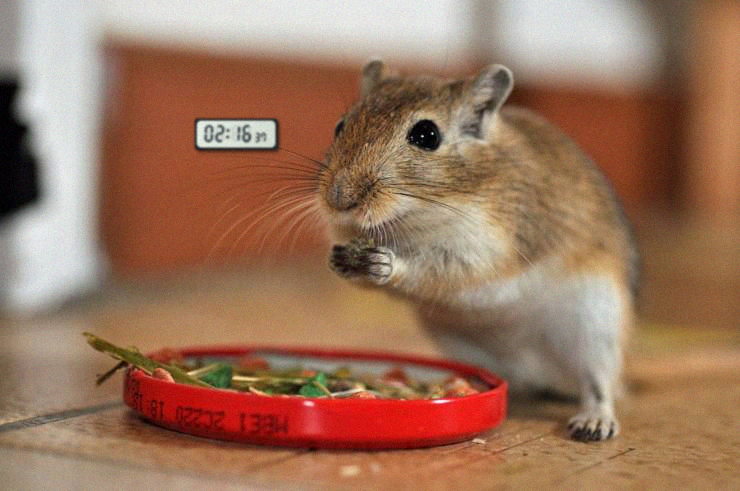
2:16
